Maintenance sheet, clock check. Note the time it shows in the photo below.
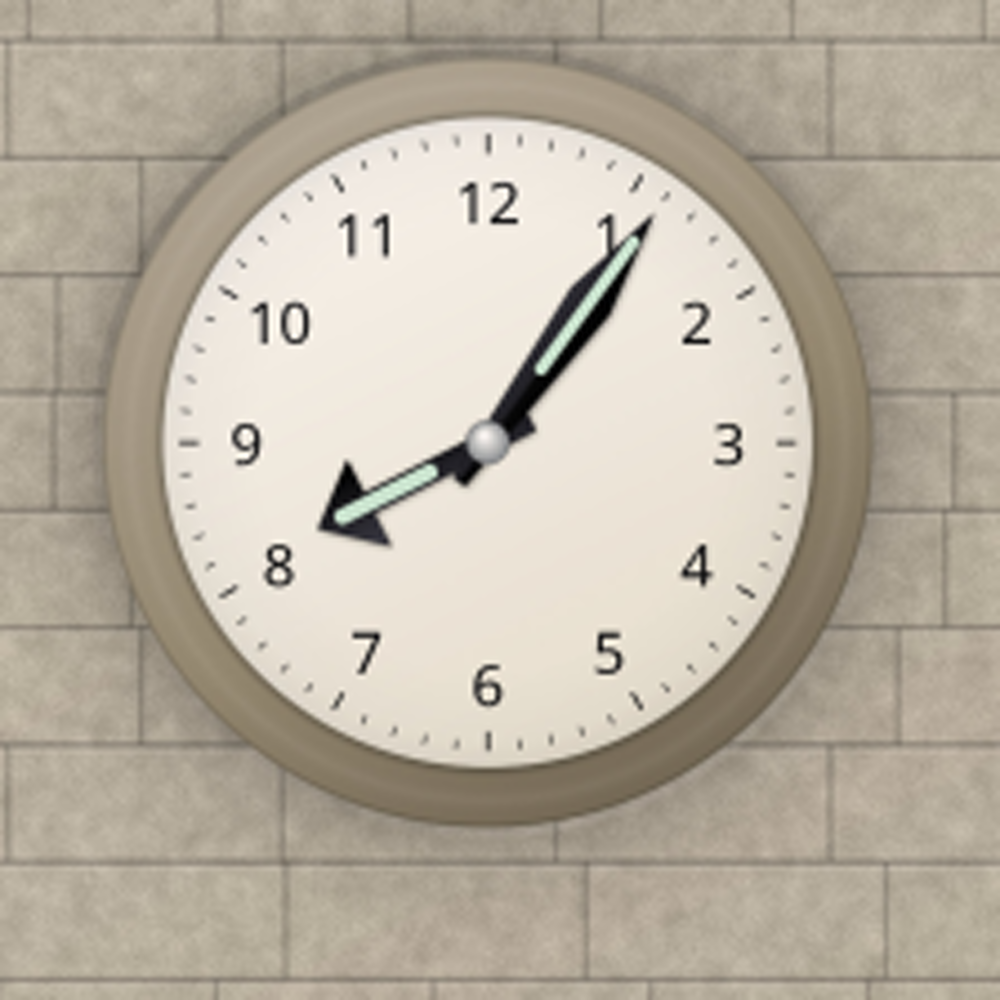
8:06
